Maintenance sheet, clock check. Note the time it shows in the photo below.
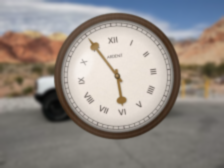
5:55
